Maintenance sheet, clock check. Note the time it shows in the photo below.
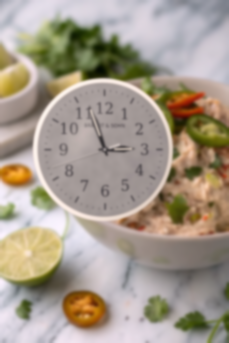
2:56:42
